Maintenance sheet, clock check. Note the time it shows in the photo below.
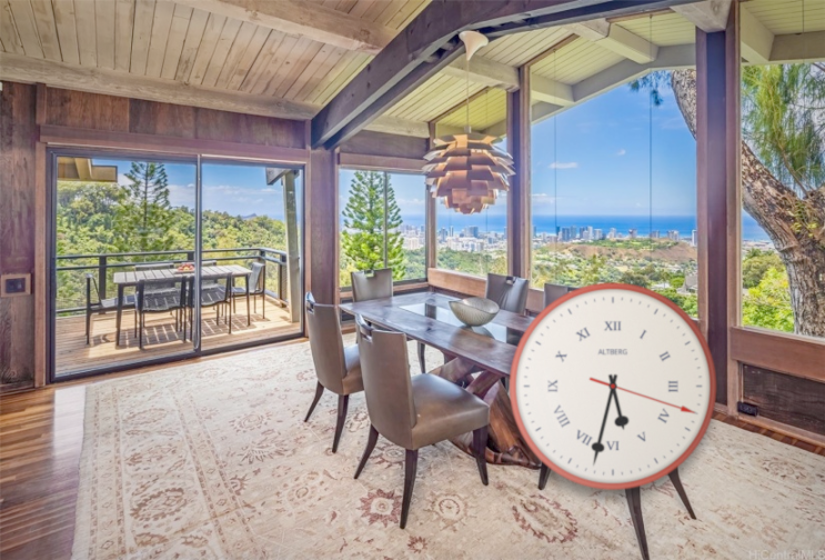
5:32:18
